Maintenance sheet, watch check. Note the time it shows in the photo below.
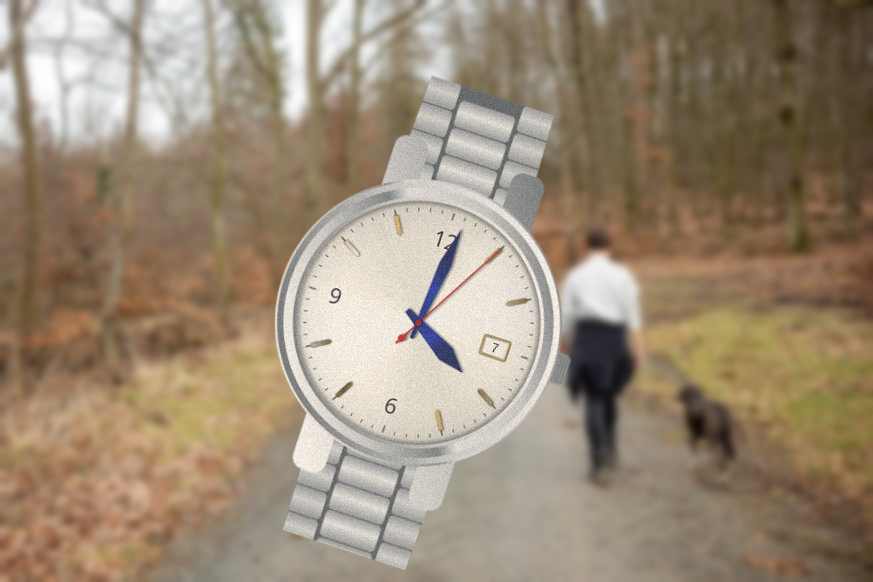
4:01:05
